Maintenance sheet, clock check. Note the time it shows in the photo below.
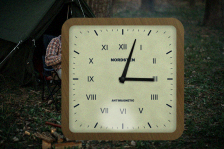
3:03
